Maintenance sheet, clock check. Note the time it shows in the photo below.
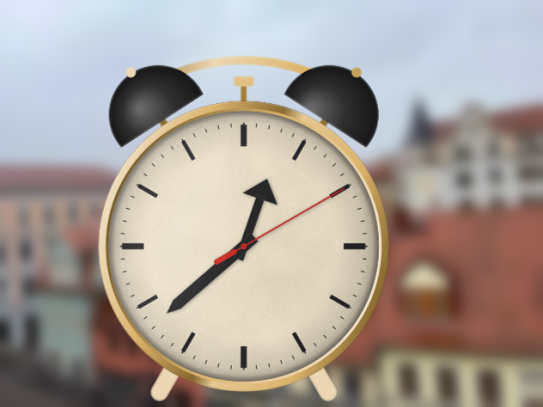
12:38:10
